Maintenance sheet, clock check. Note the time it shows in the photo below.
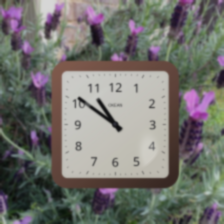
10:51
